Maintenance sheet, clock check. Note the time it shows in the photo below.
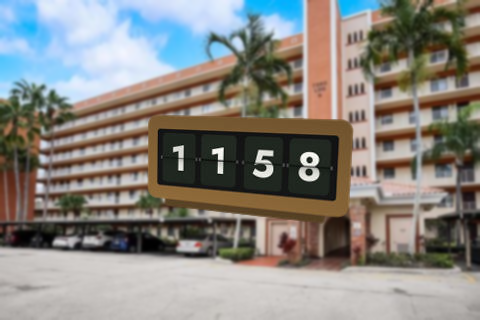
11:58
